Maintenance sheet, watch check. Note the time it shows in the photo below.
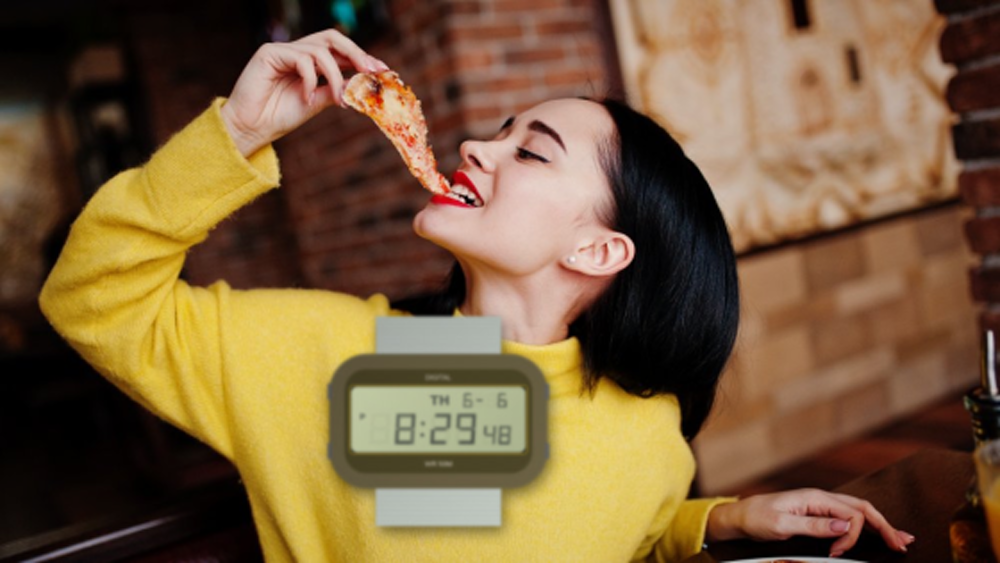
8:29:48
